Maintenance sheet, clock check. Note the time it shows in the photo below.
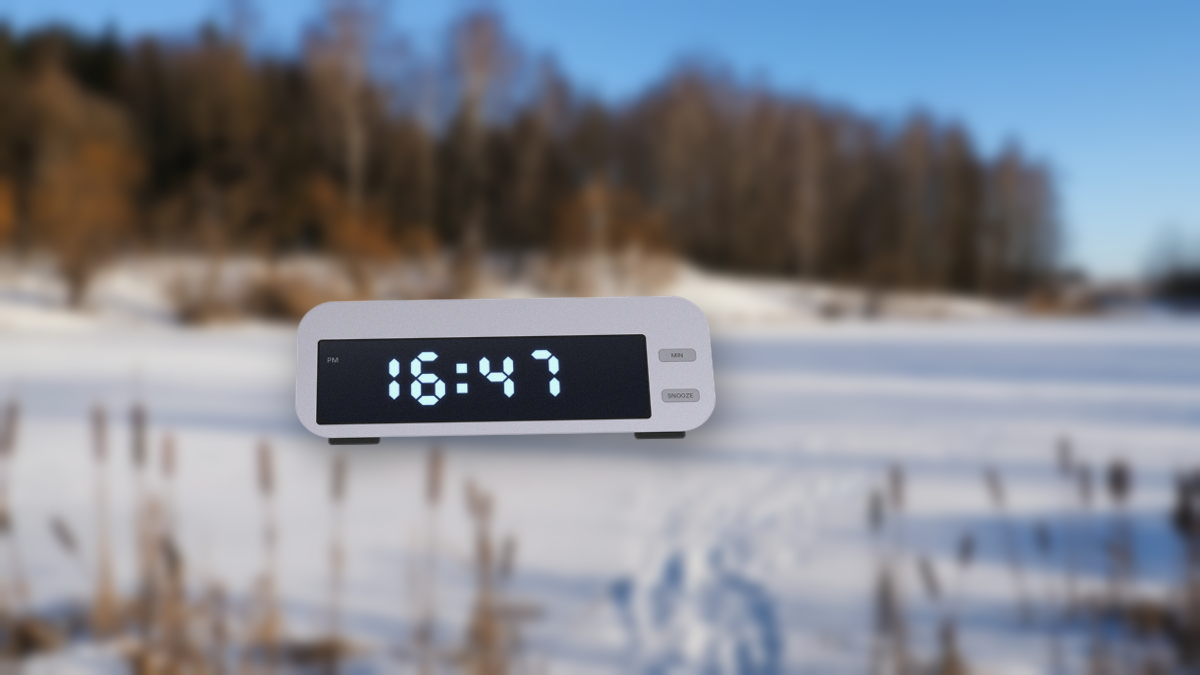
16:47
